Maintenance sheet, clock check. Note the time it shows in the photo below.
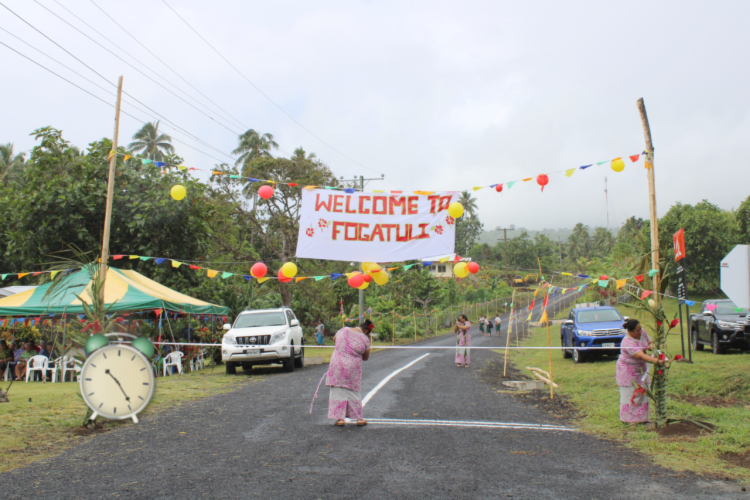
10:24
